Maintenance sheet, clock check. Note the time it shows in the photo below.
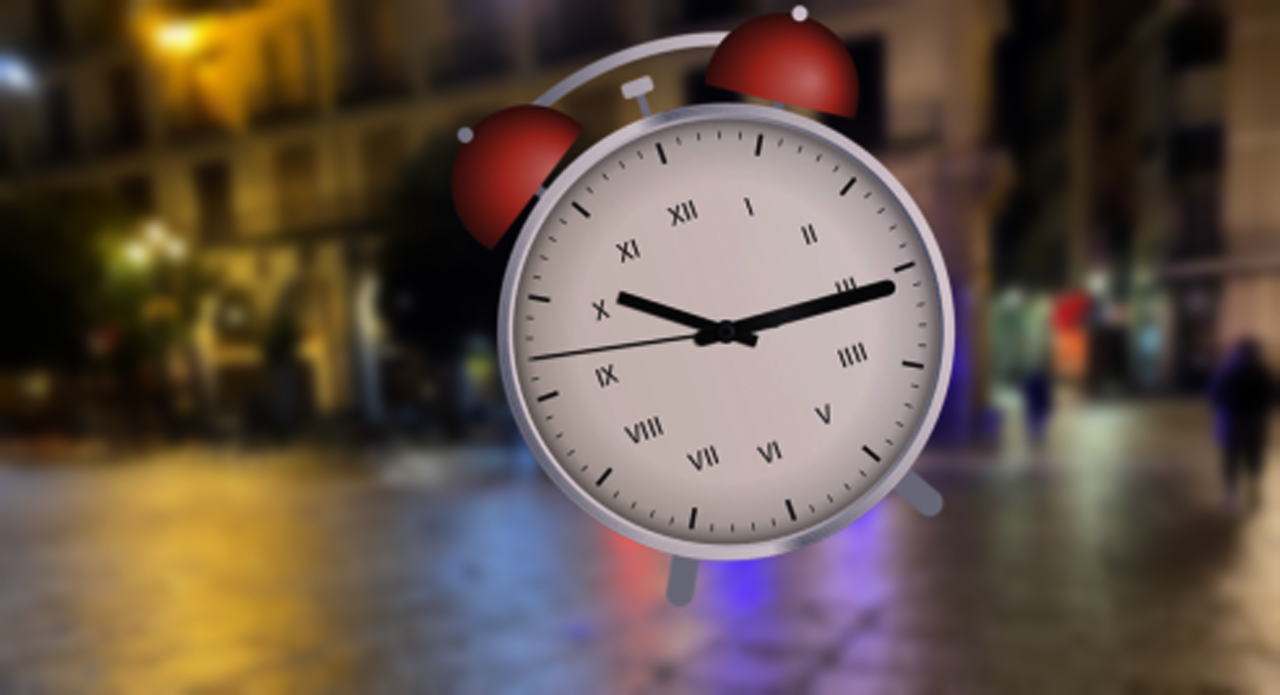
10:15:47
